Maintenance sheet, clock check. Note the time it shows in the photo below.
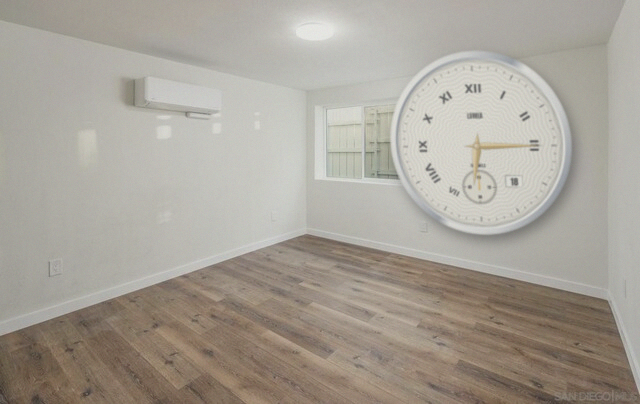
6:15
